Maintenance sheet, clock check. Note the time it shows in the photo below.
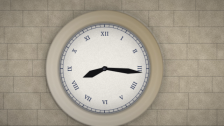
8:16
